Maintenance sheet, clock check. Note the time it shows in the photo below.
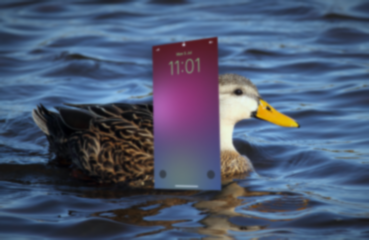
11:01
